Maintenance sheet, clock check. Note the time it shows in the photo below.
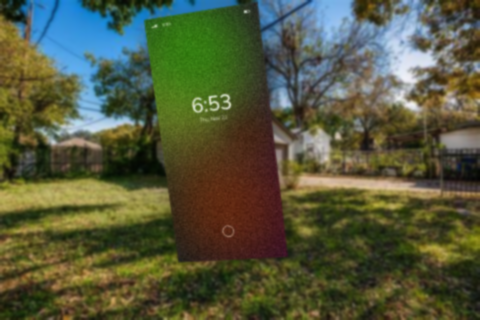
6:53
